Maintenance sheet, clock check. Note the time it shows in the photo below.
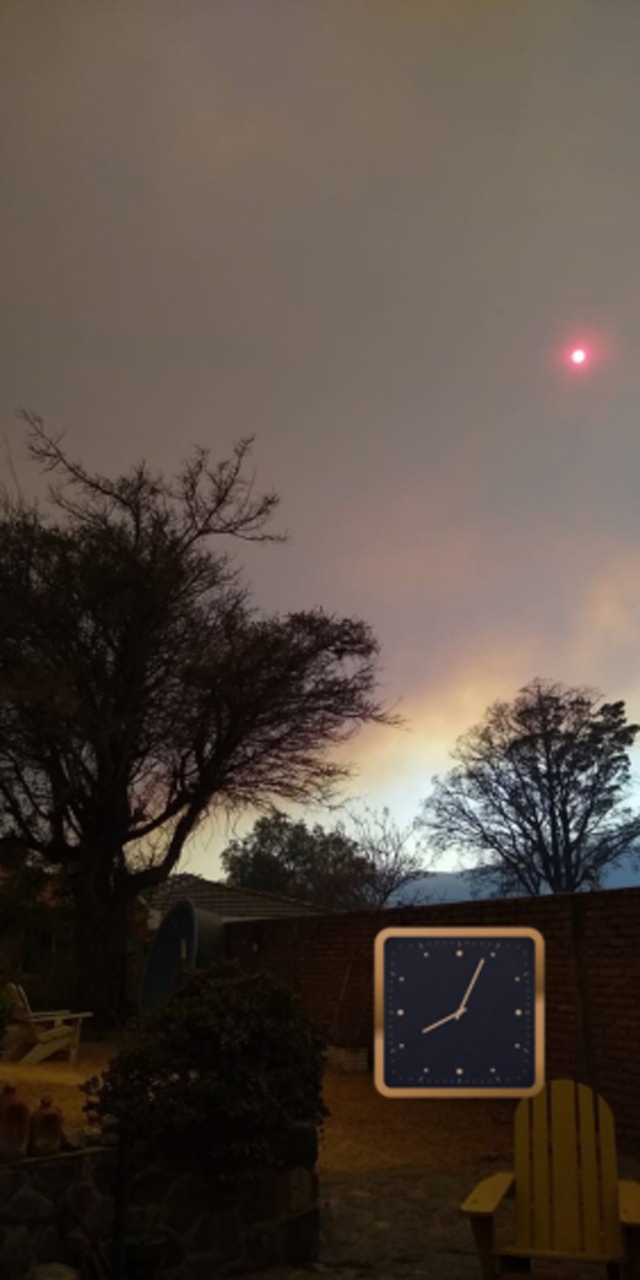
8:04
